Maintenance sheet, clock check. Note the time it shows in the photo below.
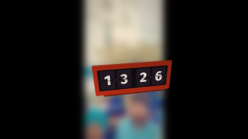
13:26
